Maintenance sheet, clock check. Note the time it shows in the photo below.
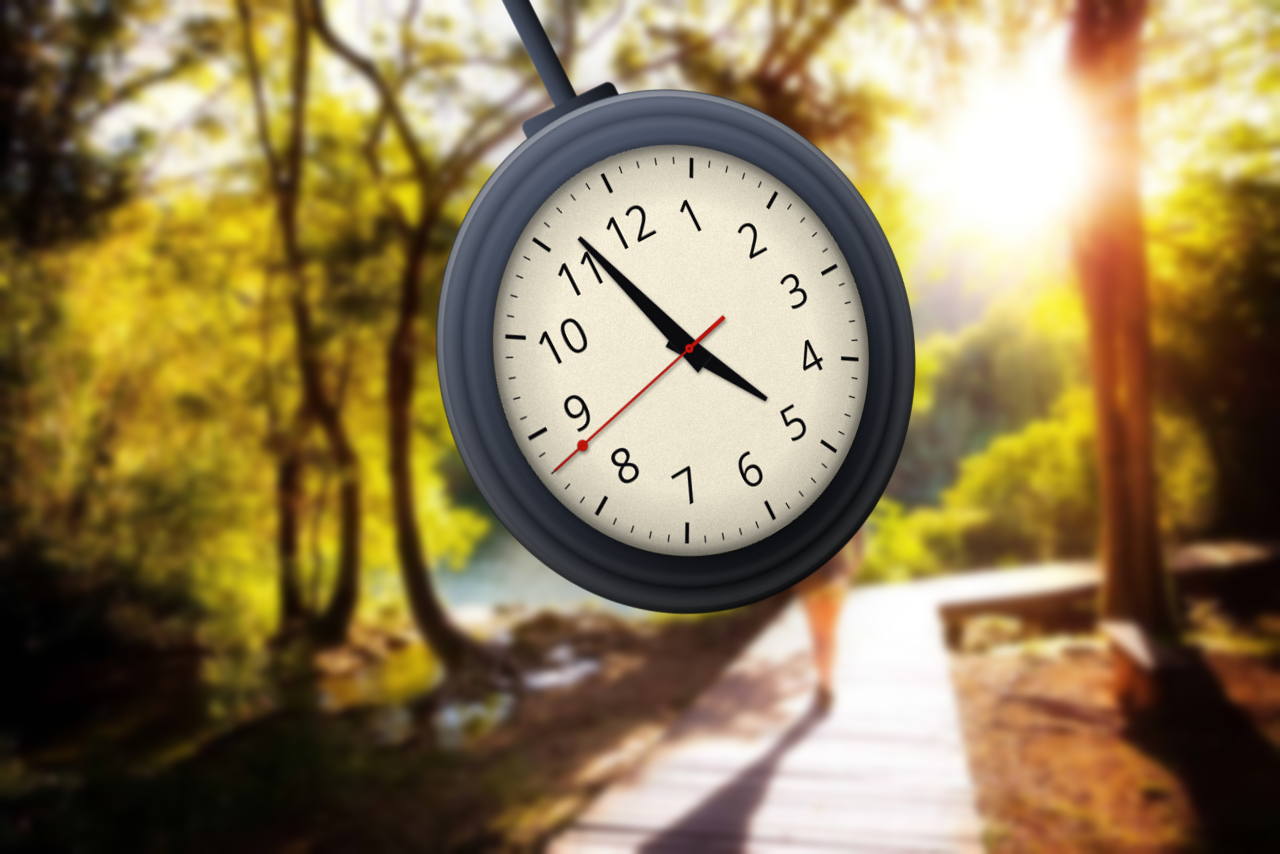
4:56:43
